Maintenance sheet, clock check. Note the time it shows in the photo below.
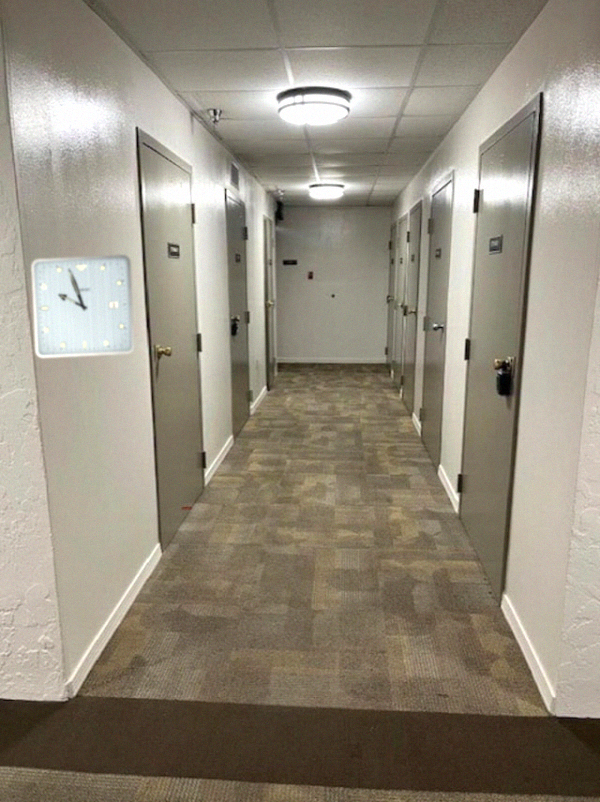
9:57
